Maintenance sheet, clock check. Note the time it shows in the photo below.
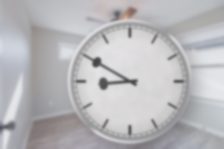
8:50
